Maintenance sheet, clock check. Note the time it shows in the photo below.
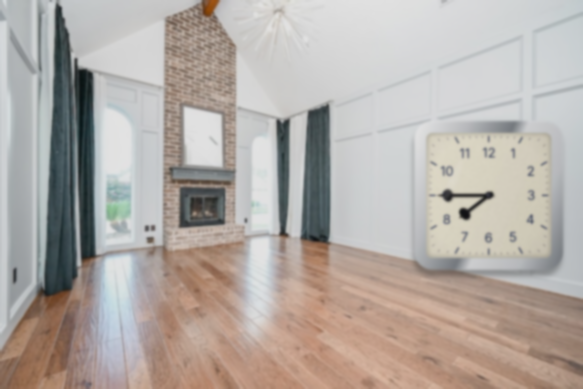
7:45
